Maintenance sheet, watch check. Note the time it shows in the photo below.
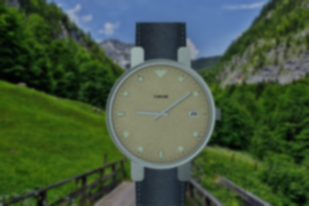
9:09
